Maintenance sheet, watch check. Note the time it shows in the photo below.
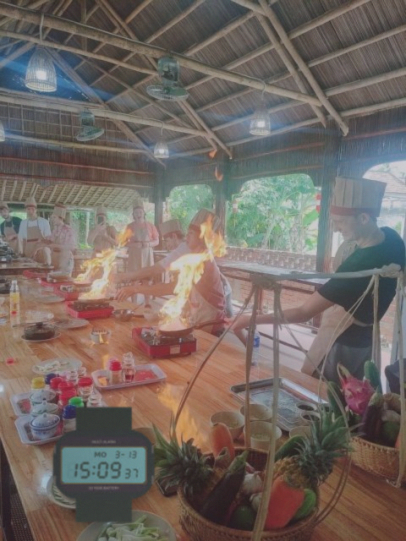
15:09:37
